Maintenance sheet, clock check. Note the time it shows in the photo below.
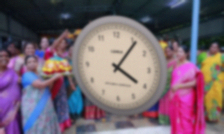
4:06
